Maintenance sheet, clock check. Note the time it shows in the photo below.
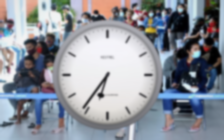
6:36
